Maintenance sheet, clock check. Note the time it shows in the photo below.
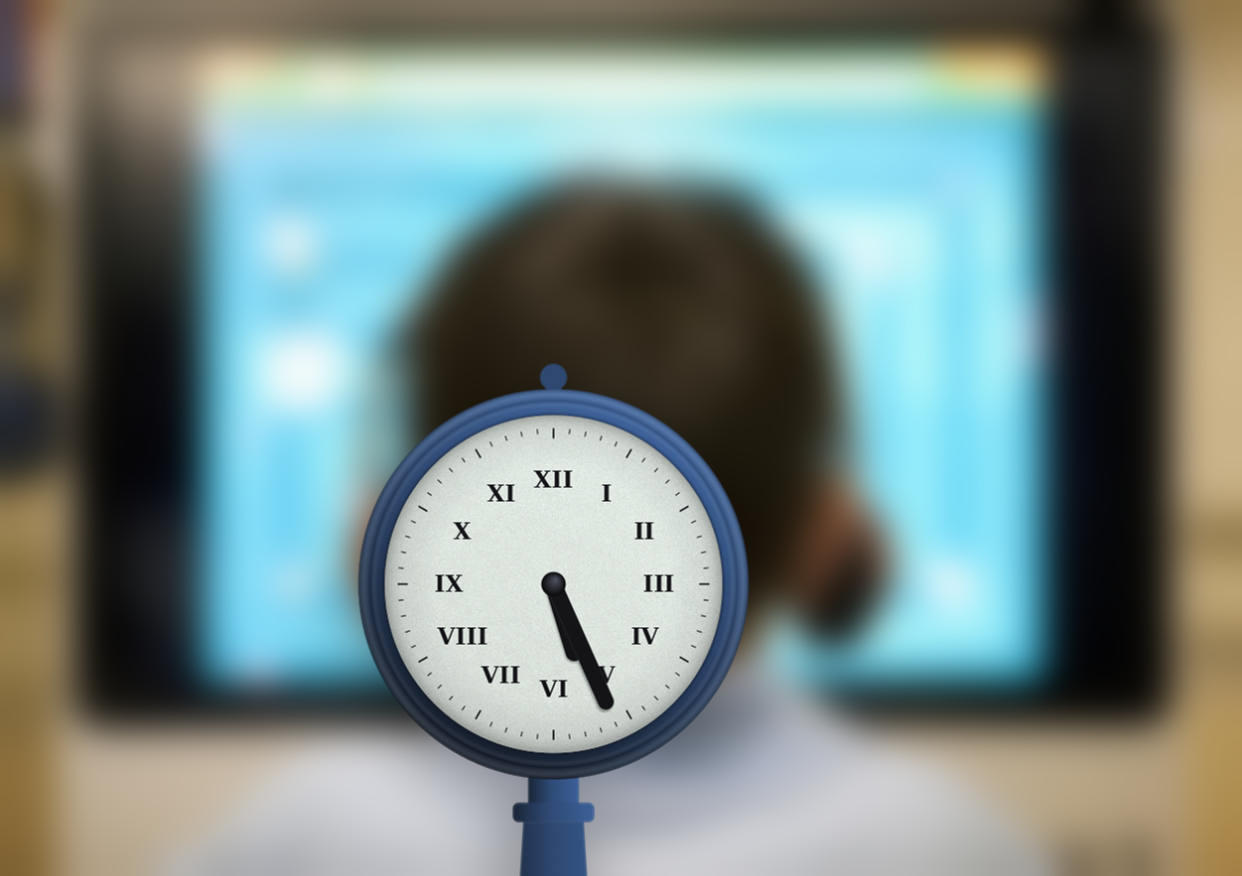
5:26
